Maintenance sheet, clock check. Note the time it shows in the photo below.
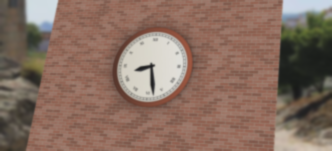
8:28
